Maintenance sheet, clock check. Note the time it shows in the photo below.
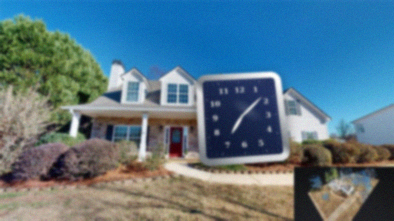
7:08
